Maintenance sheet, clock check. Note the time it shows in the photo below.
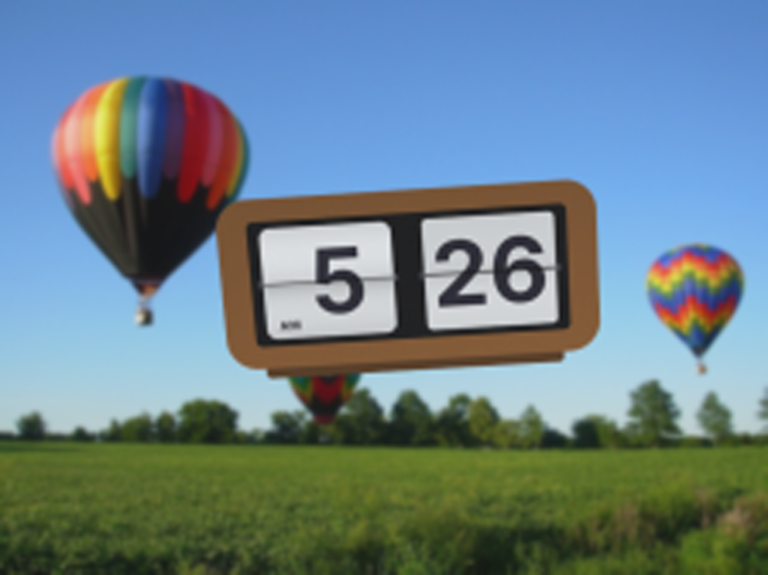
5:26
